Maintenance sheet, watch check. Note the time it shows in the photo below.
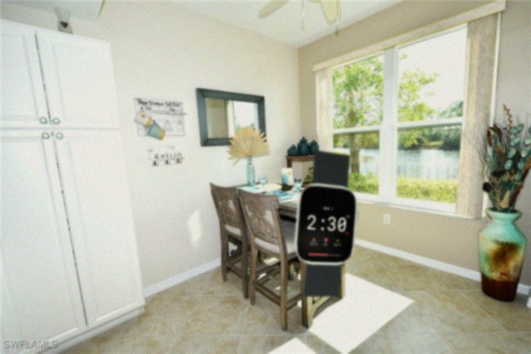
2:30
